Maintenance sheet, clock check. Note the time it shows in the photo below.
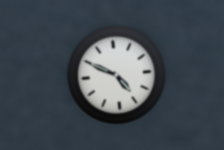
4:50
